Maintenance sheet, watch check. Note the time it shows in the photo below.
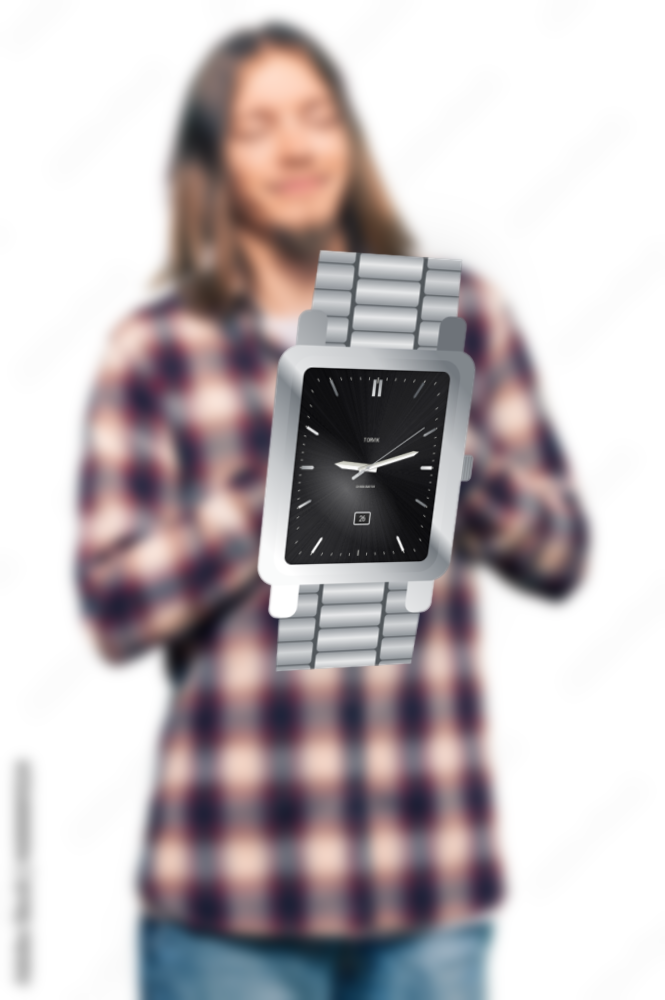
9:12:09
